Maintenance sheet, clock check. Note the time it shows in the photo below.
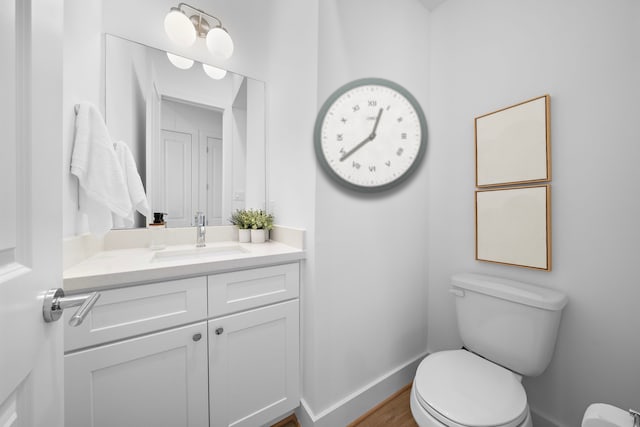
12:39
